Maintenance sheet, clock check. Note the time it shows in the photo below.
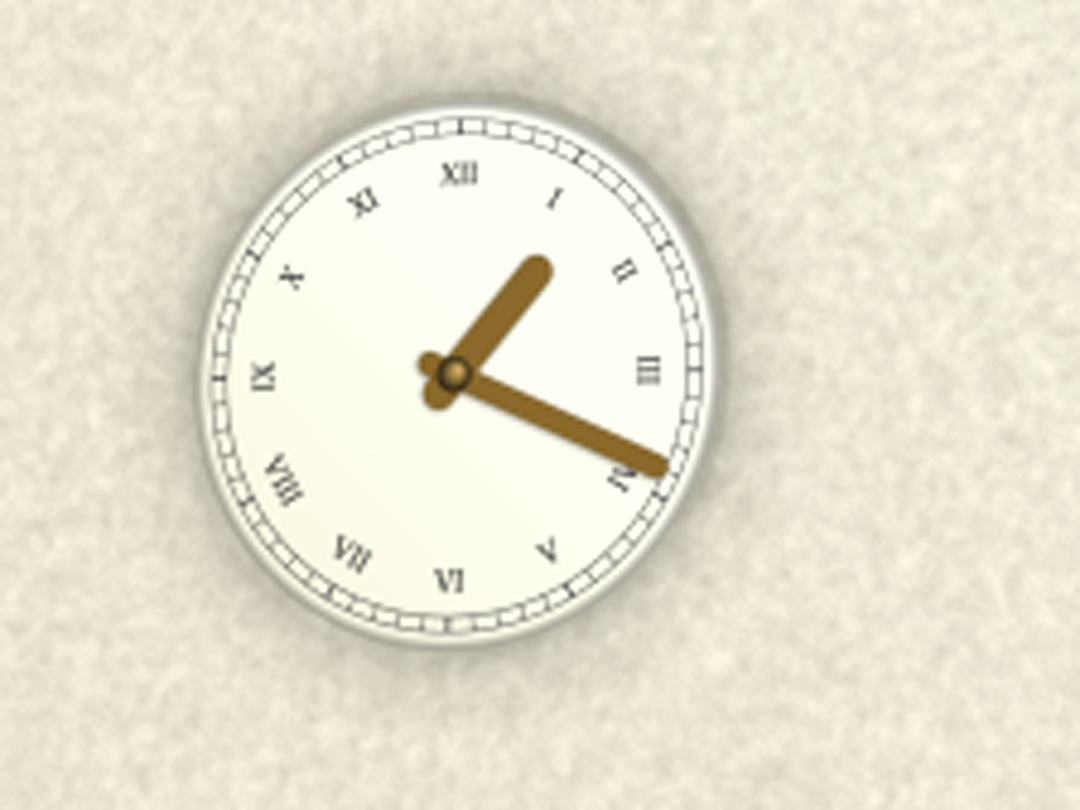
1:19
